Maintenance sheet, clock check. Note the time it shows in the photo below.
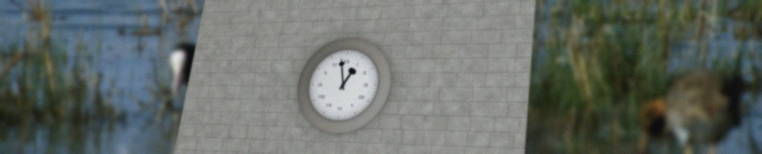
12:58
